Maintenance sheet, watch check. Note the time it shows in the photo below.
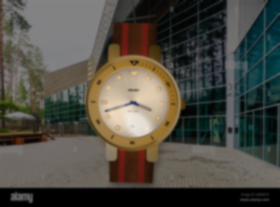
3:42
